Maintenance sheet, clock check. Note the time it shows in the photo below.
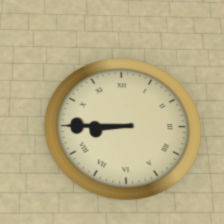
8:45
